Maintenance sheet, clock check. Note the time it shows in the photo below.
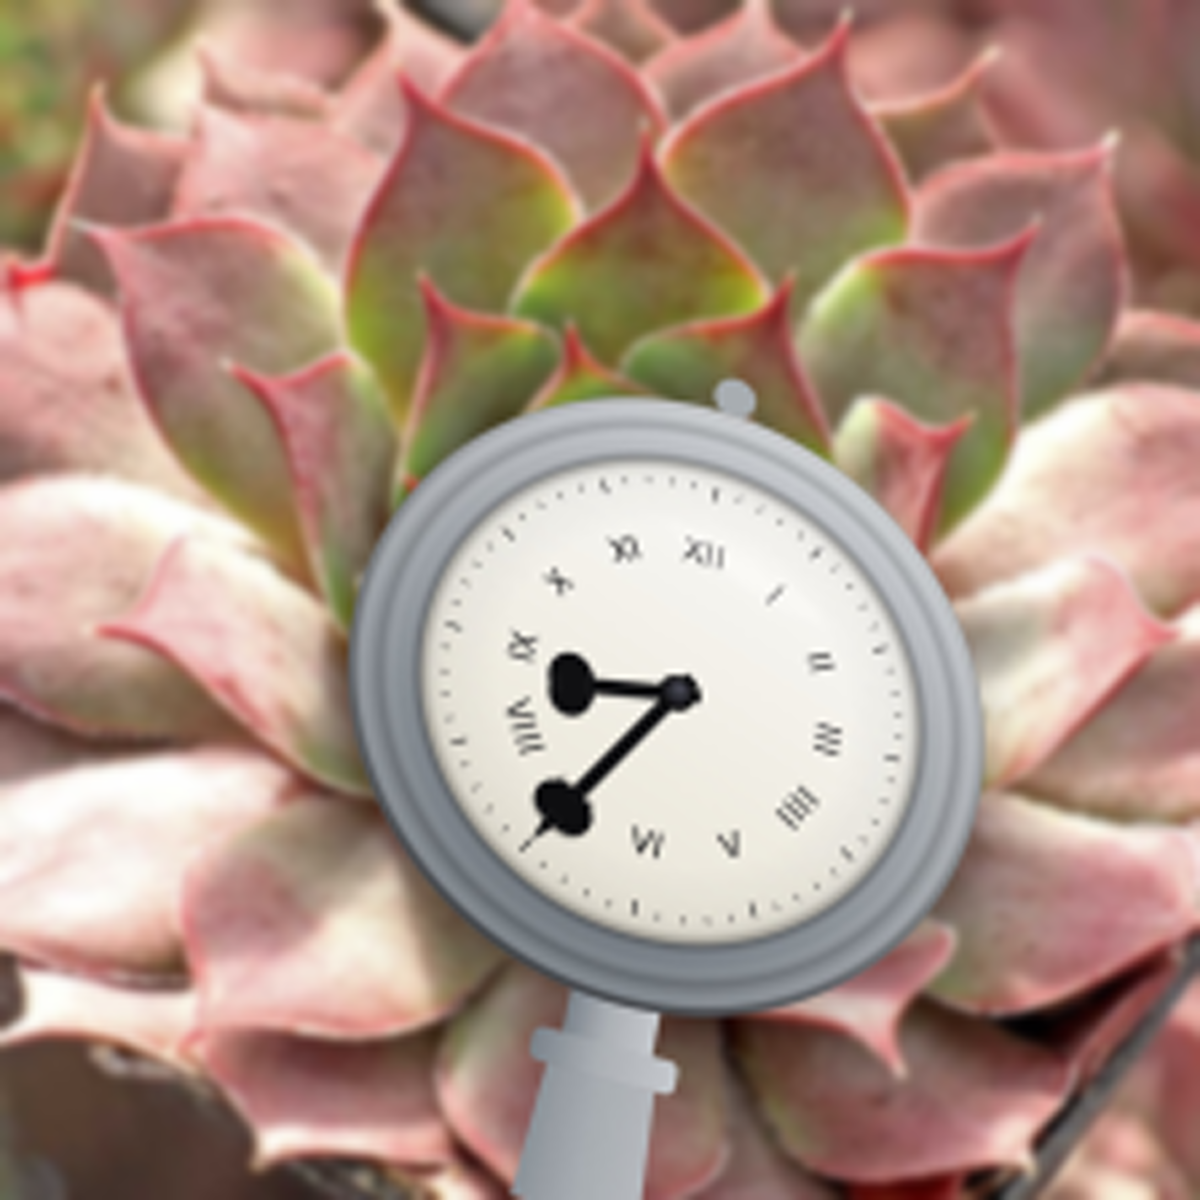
8:35
